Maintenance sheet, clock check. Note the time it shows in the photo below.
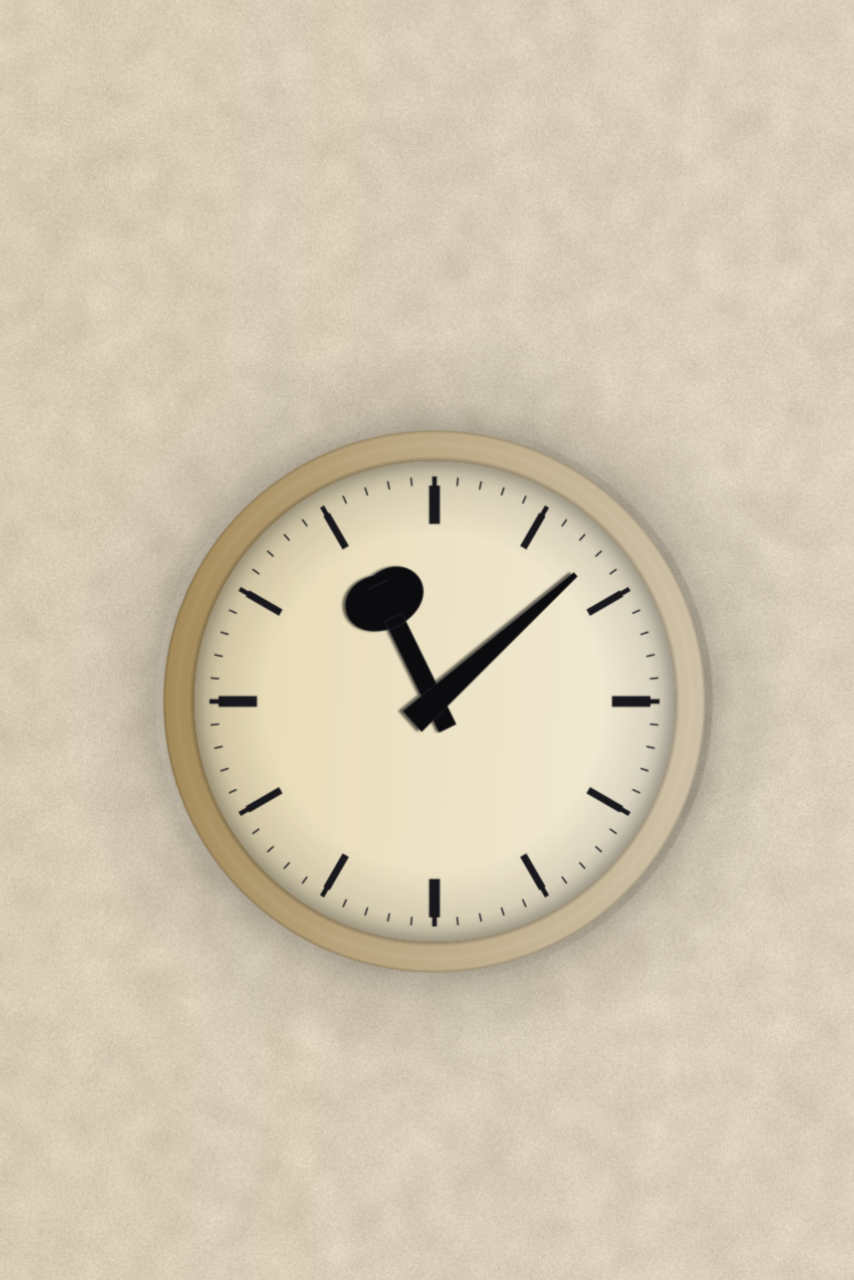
11:08
